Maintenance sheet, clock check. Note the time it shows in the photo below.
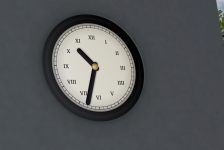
10:33
